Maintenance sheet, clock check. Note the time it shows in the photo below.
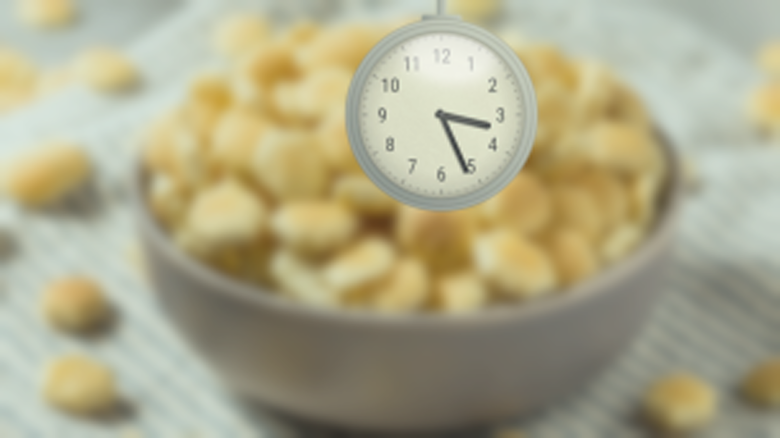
3:26
